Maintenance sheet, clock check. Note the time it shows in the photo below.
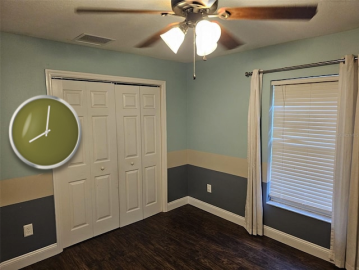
8:01
